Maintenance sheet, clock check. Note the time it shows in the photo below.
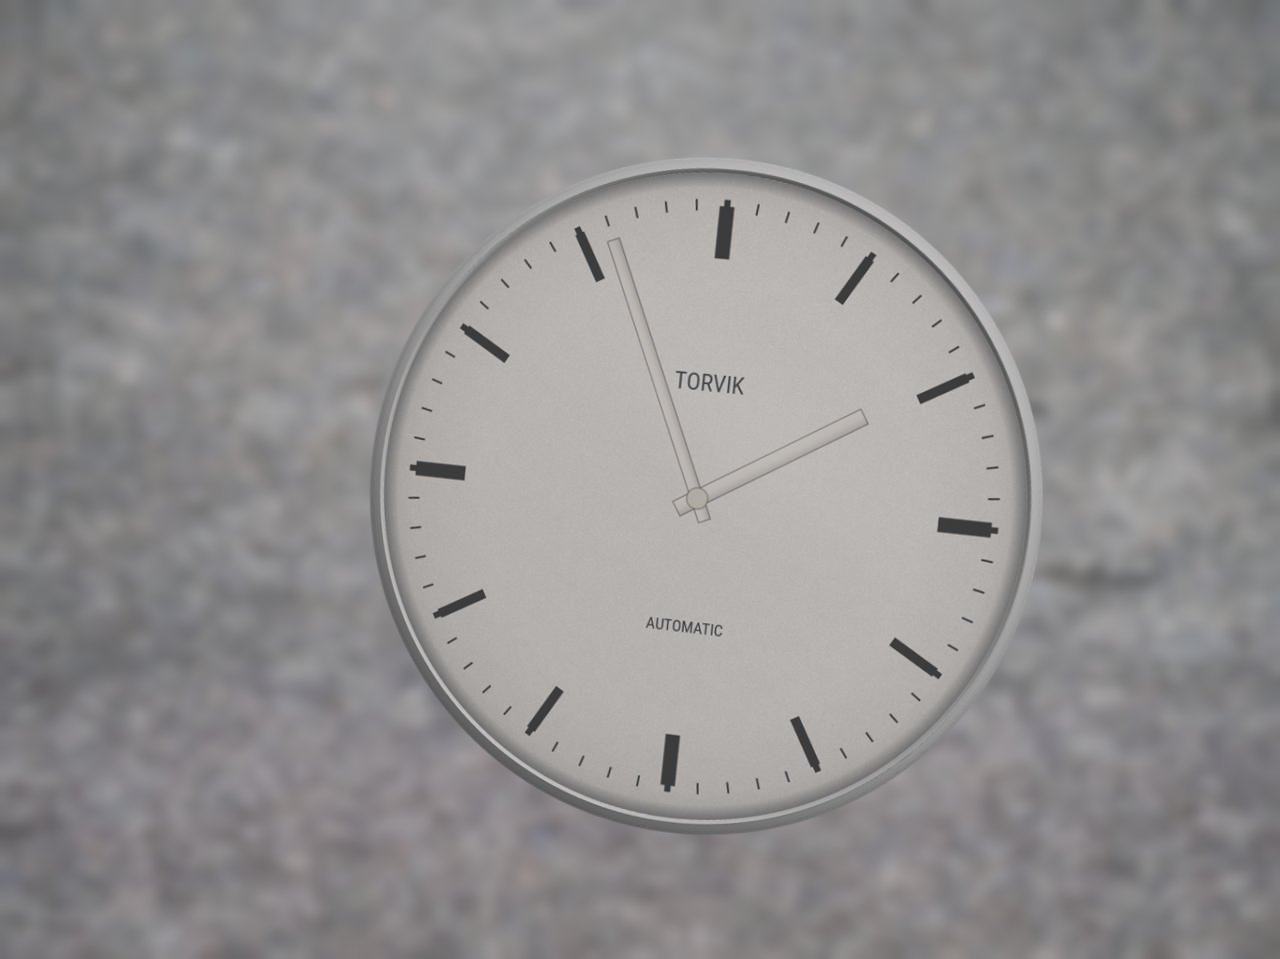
1:56
